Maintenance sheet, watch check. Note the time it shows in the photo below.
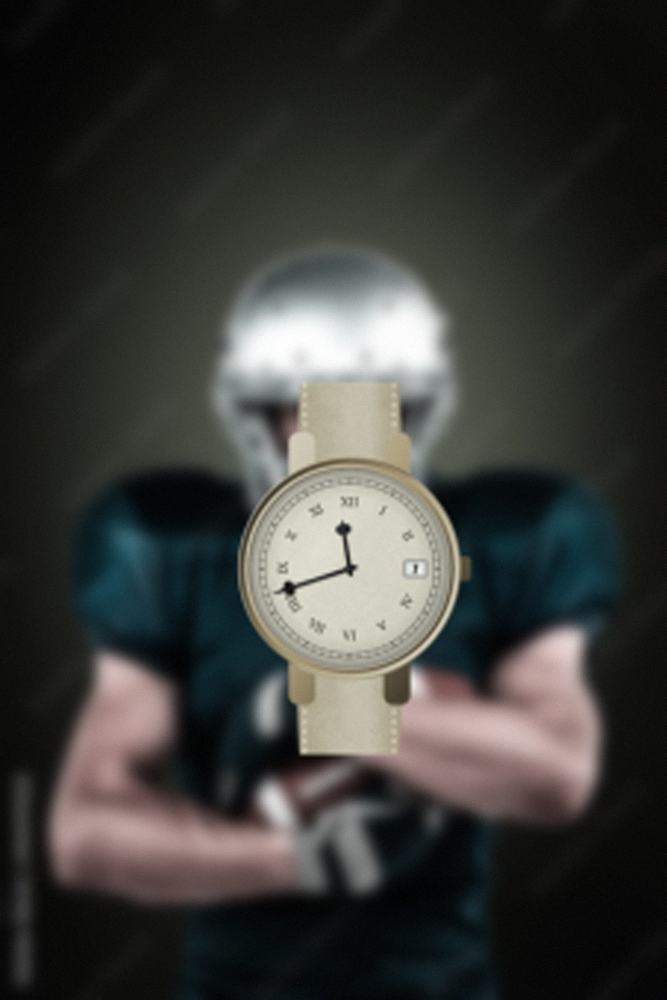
11:42
